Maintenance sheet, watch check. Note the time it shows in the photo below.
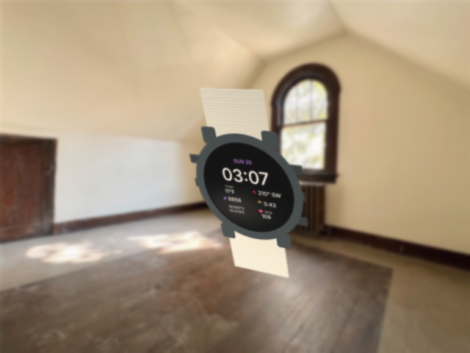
3:07
